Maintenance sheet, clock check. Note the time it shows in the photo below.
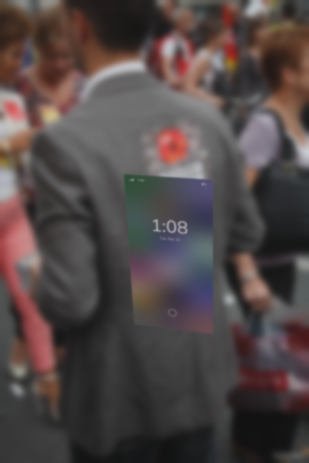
1:08
